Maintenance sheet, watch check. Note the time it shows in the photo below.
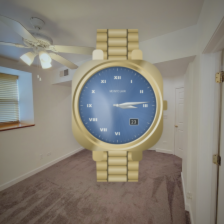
3:14
